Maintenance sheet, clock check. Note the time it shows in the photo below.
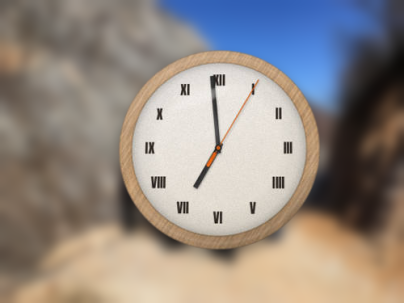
6:59:05
